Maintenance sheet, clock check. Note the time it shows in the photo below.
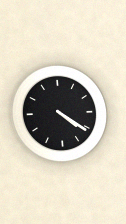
4:21
